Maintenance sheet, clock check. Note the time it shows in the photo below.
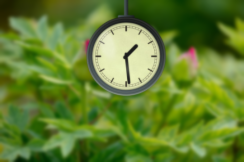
1:29
